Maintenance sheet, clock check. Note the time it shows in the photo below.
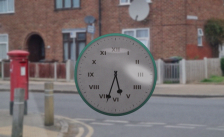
5:33
